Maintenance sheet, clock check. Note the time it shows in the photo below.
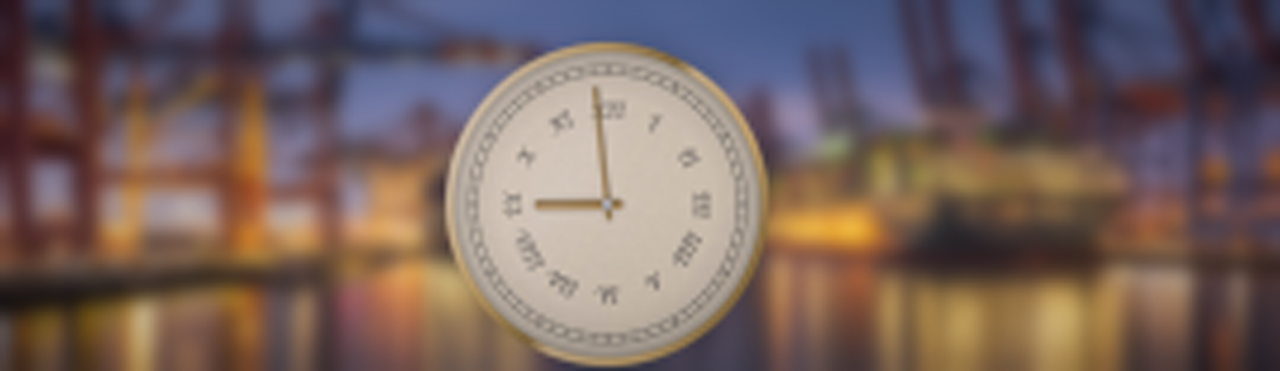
8:59
